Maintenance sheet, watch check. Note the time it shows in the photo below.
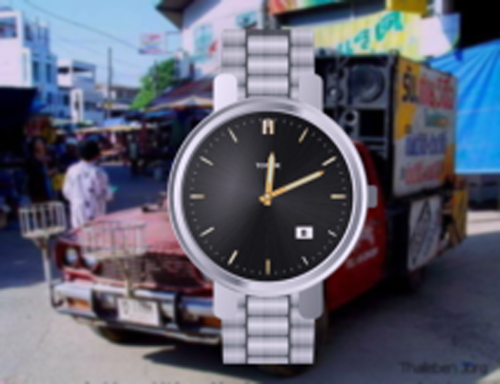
12:11
